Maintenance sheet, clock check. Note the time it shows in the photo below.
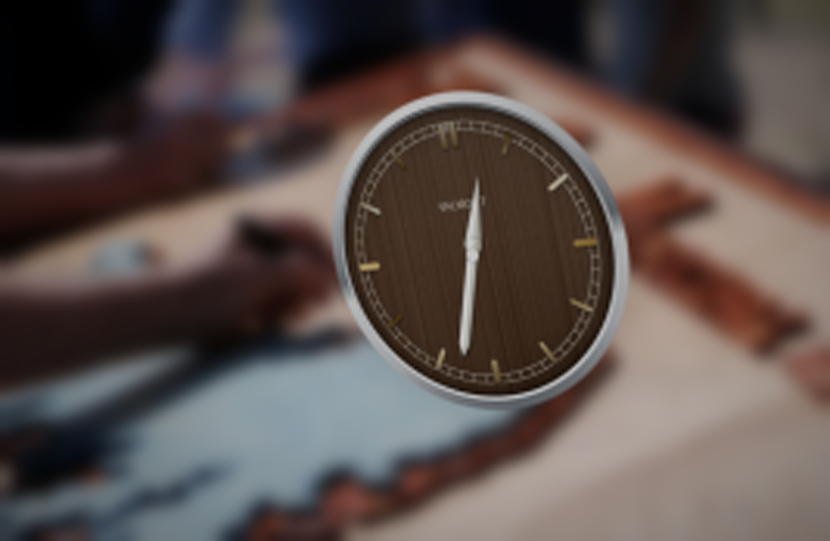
12:33
